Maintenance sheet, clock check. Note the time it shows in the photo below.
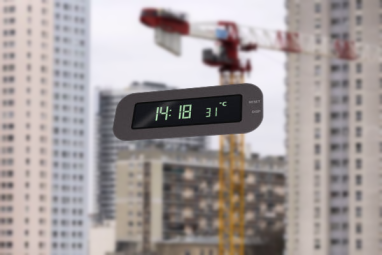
14:18
